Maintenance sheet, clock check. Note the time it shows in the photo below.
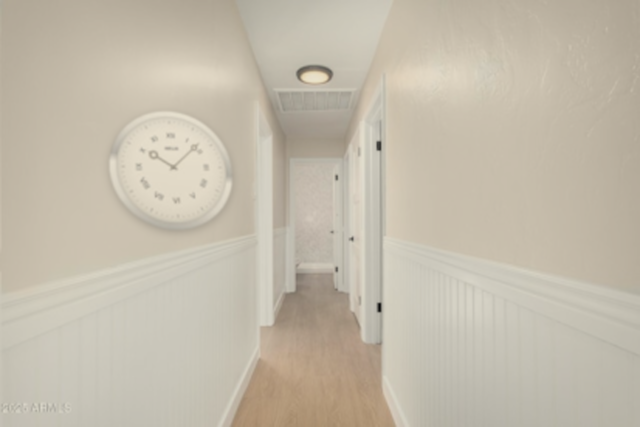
10:08
